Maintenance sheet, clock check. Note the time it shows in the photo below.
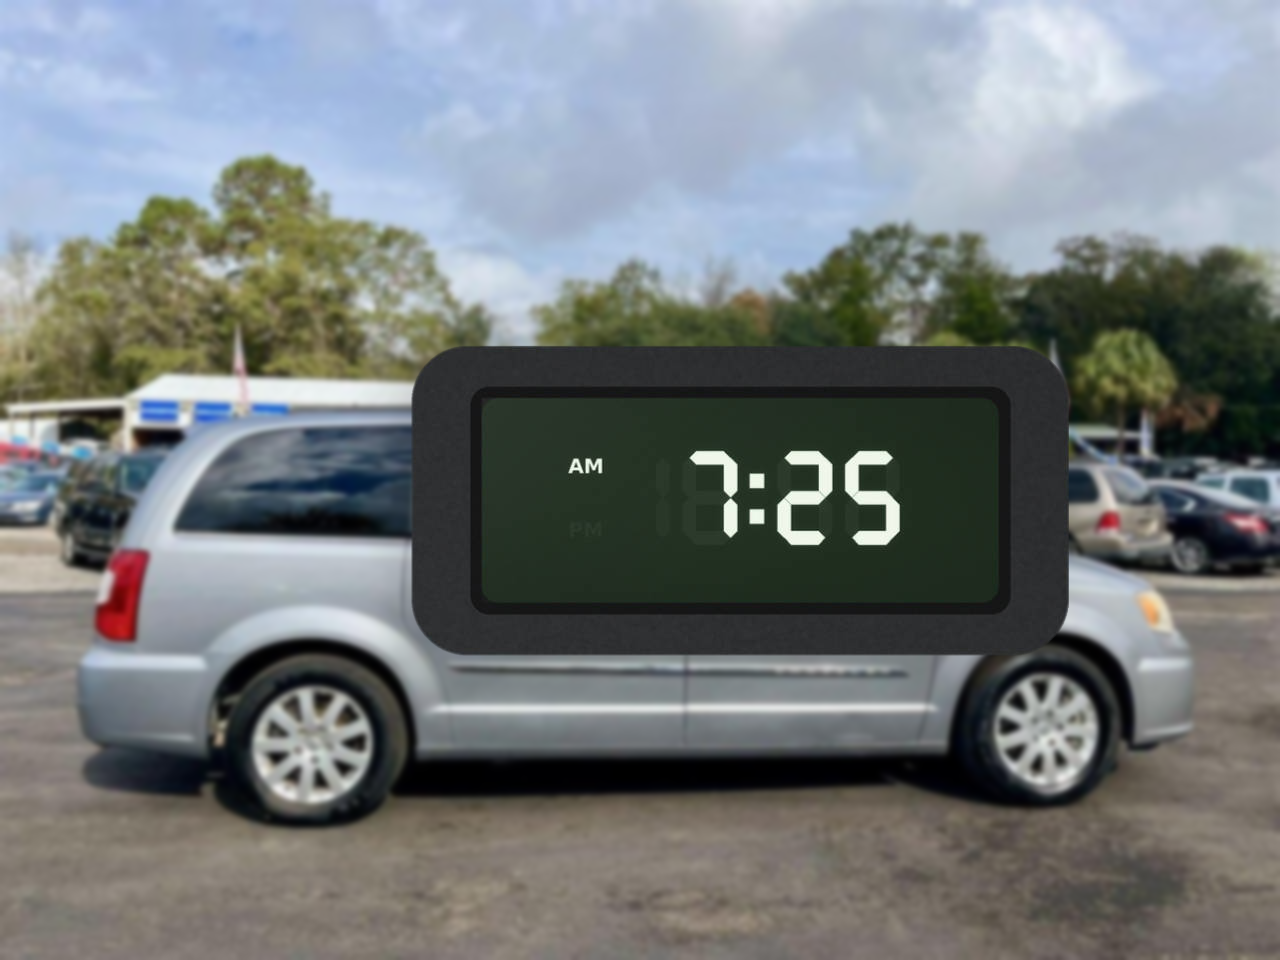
7:25
